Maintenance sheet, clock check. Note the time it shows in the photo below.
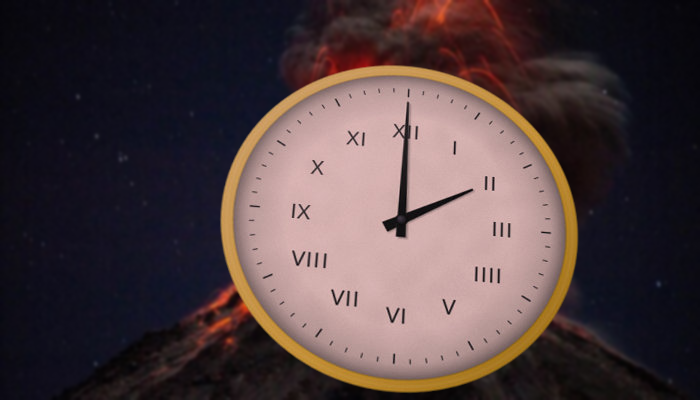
2:00
